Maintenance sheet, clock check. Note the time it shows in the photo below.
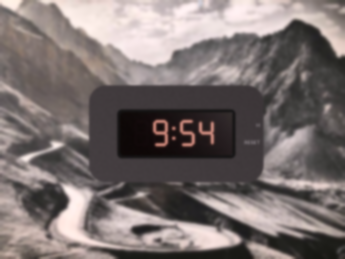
9:54
